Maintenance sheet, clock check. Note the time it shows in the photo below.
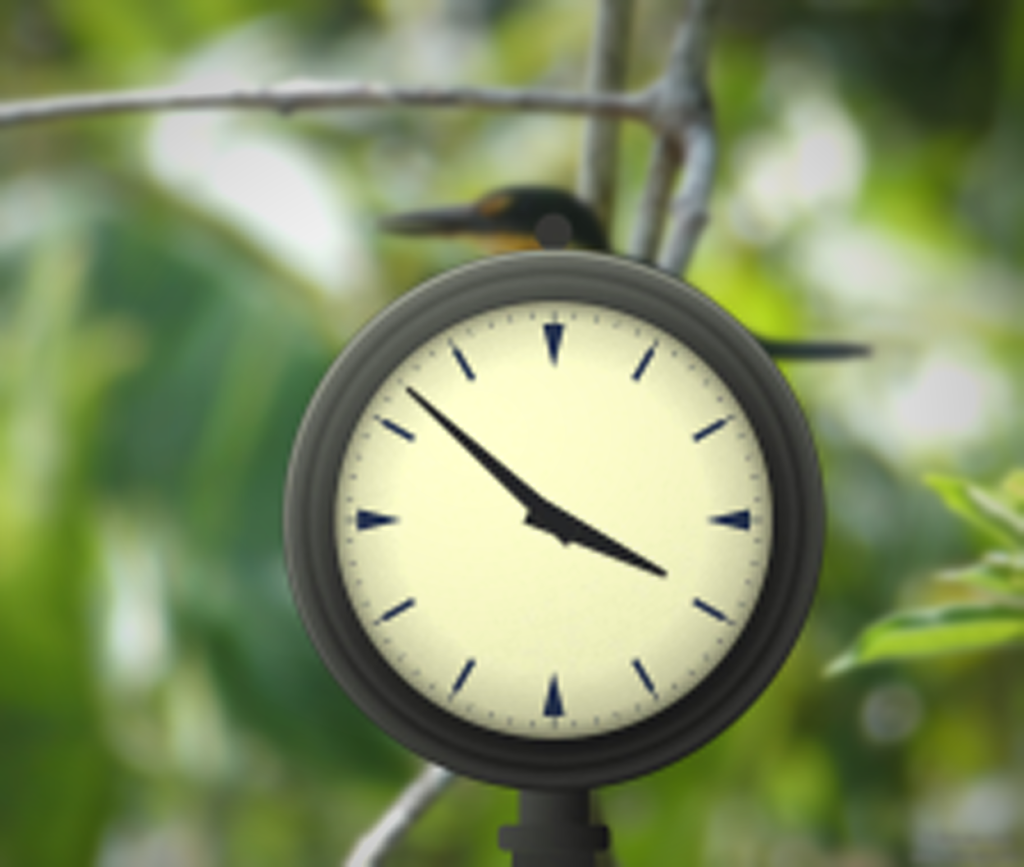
3:52
